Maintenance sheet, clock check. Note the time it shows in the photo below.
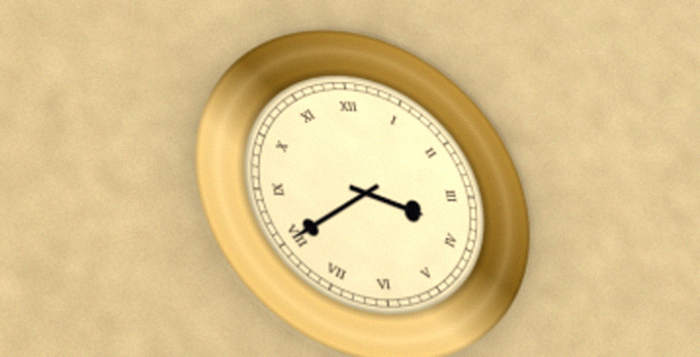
3:40
